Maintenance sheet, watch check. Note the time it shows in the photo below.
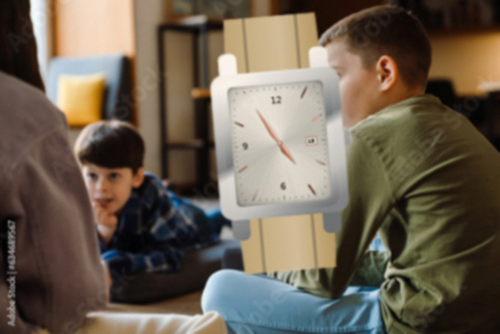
4:55
